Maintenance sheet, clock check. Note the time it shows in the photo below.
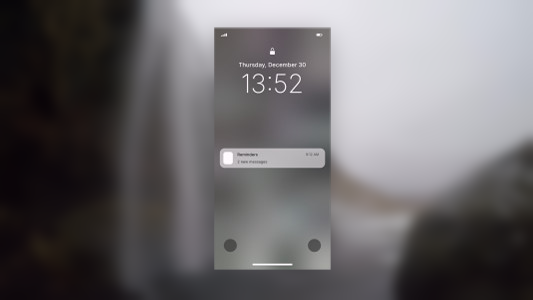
13:52
